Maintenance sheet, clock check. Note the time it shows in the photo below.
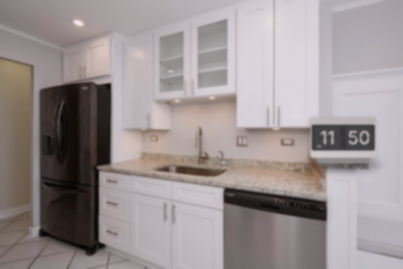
11:50
